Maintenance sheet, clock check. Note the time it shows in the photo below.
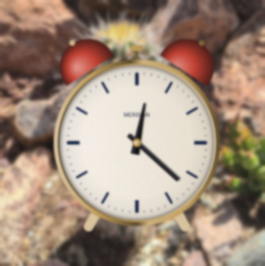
12:22
